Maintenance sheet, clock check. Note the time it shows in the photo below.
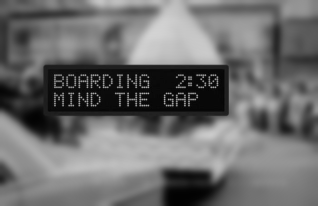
2:30
